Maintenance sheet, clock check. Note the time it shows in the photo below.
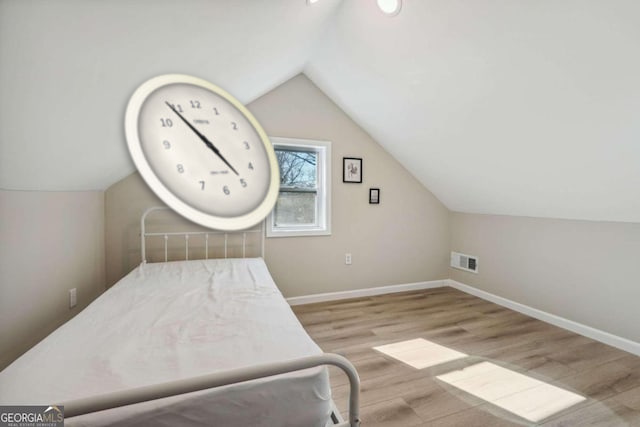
4:54
